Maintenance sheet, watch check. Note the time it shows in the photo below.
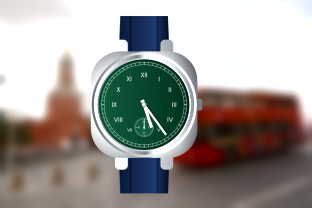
5:24
